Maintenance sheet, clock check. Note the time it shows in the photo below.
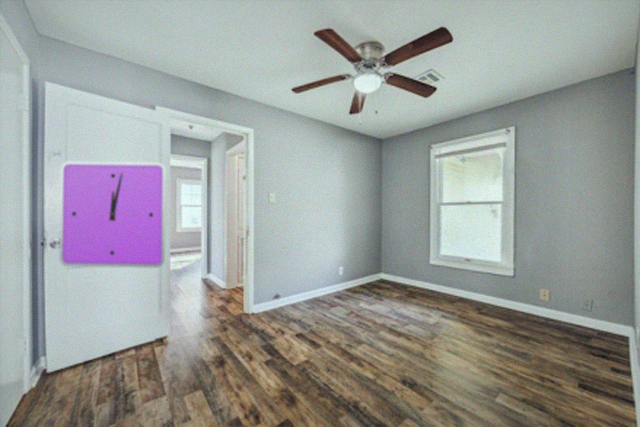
12:02
